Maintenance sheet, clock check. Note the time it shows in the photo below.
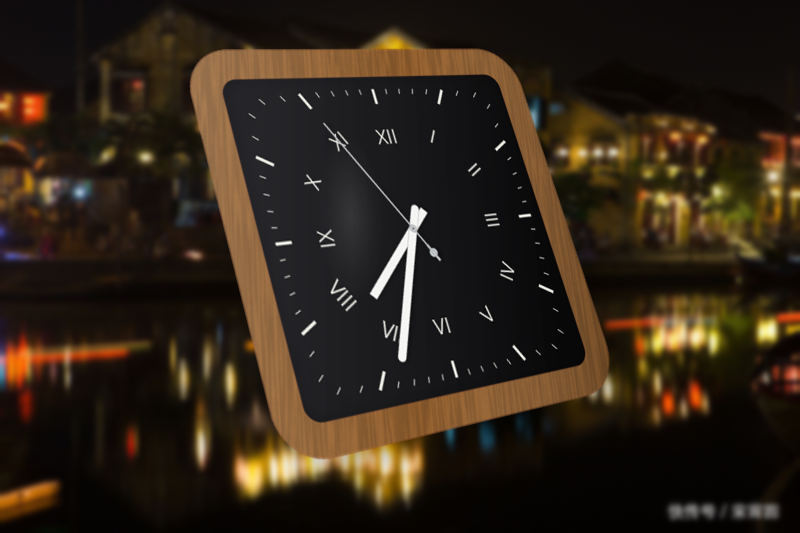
7:33:55
